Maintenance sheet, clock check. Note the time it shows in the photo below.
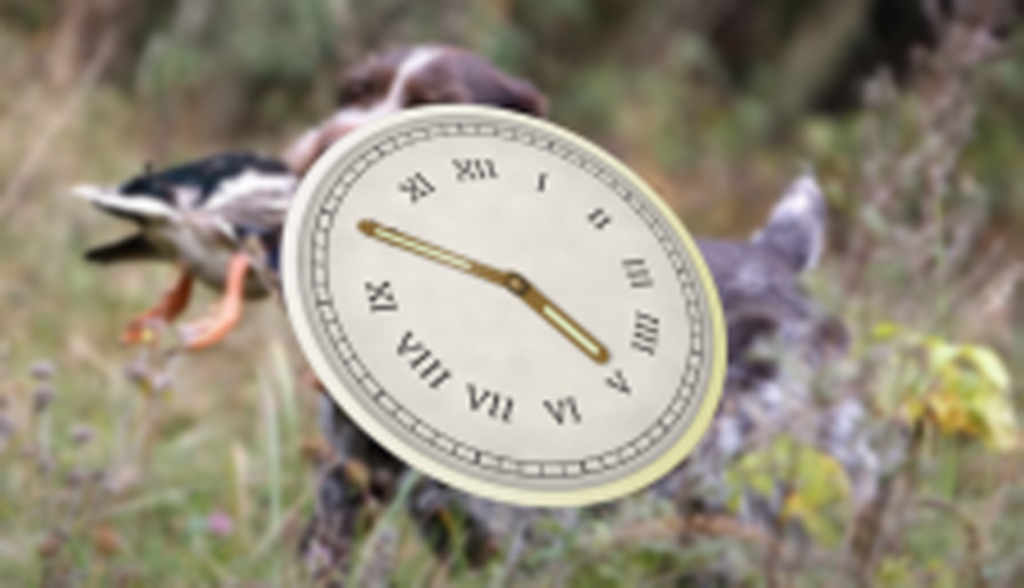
4:50
